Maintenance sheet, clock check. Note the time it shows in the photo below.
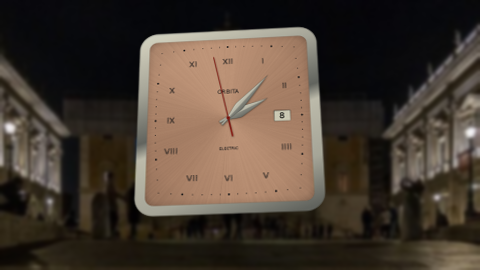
2:06:58
